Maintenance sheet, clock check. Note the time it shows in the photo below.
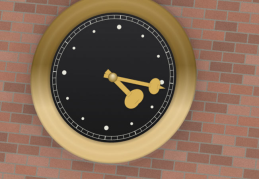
4:16
